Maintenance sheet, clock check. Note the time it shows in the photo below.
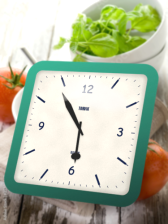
5:54
